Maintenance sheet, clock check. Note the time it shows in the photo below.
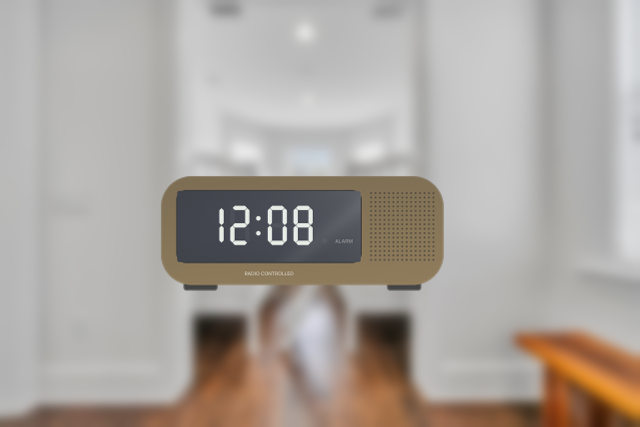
12:08
